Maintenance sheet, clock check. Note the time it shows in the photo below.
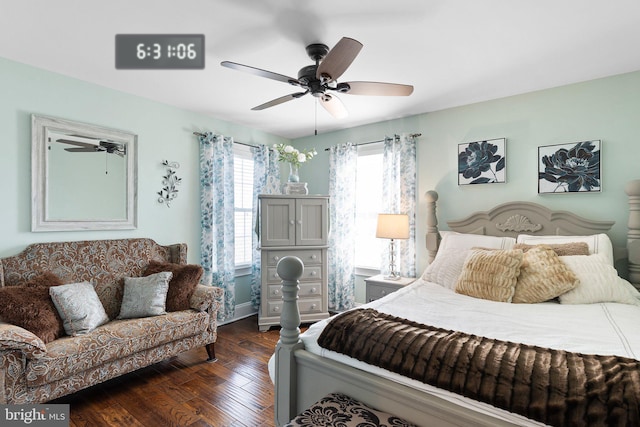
6:31:06
